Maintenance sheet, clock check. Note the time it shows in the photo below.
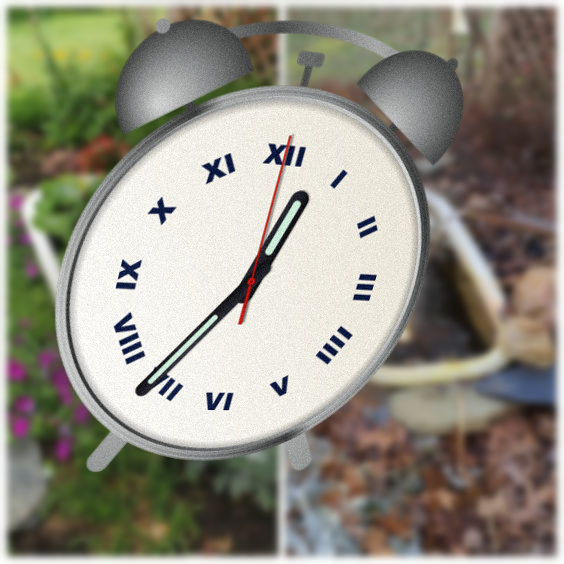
12:36:00
